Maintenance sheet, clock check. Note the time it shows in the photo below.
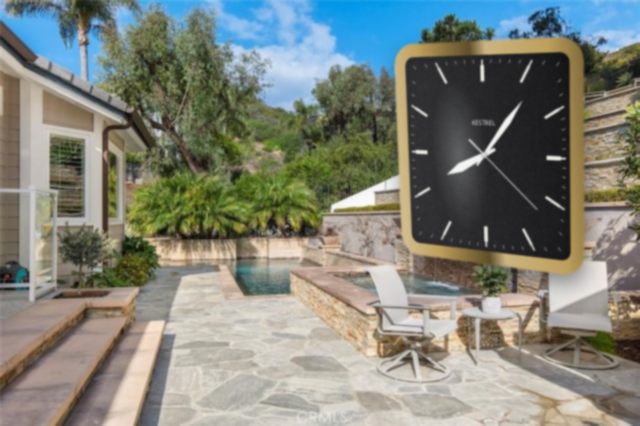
8:06:22
